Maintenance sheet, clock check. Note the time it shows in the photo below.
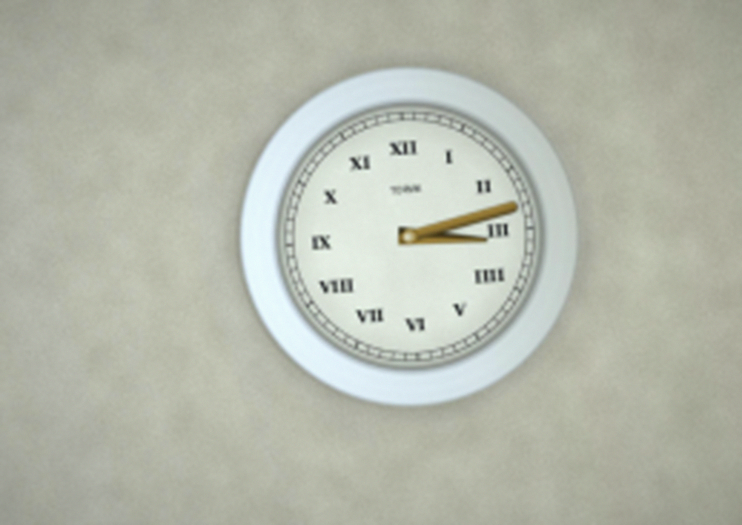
3:13
